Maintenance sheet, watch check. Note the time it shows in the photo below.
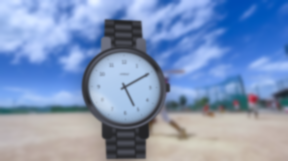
5:10
